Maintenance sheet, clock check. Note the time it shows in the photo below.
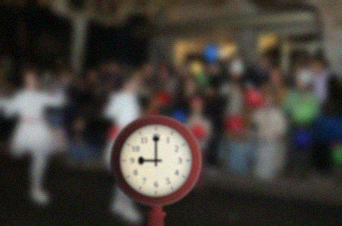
9:00
